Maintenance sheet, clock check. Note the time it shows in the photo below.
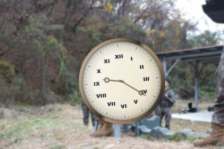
9:21
